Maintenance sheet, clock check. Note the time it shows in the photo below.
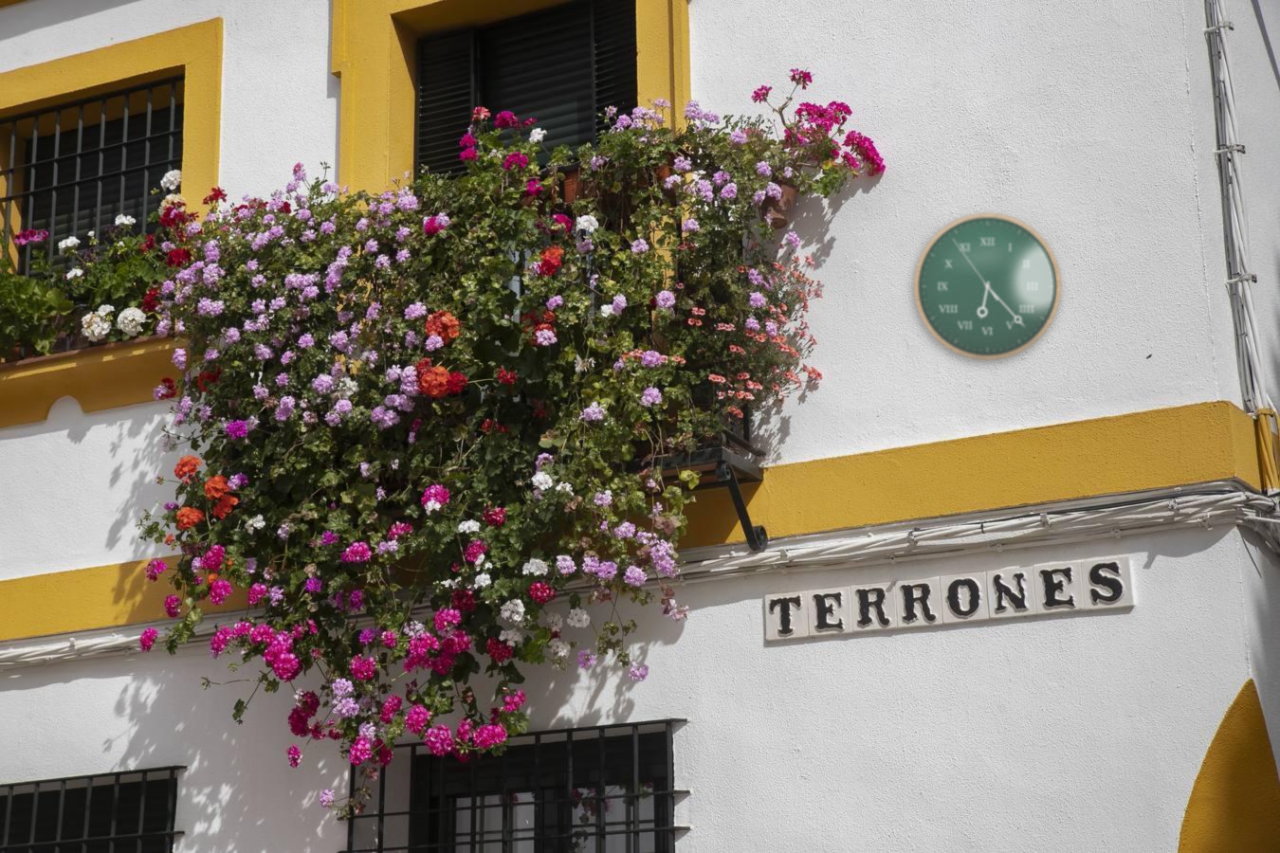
6:22:54
